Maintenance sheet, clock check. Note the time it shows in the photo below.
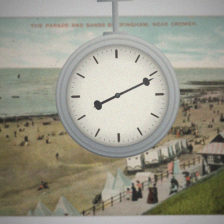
8:11
